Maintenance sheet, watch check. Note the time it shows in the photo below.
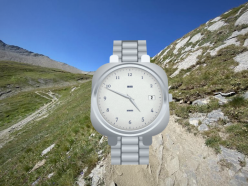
4:49
